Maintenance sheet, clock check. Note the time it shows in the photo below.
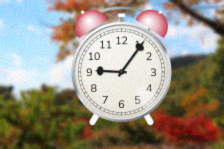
9:06
